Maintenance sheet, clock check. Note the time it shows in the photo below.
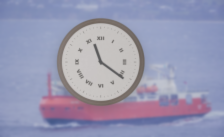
11:21
